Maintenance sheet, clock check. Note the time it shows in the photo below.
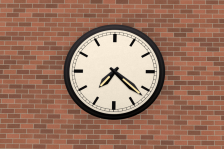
7:22
